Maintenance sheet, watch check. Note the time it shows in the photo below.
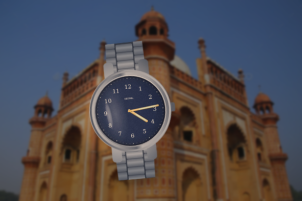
4:14
